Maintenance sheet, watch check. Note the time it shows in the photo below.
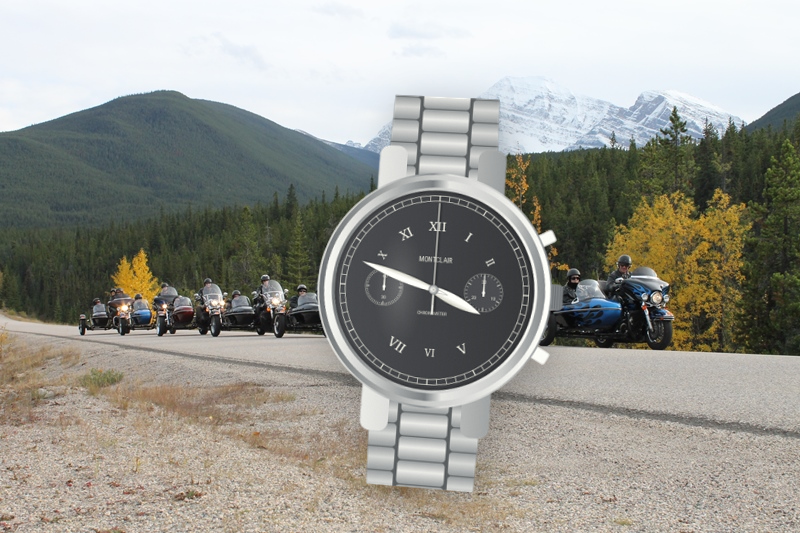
3:48
